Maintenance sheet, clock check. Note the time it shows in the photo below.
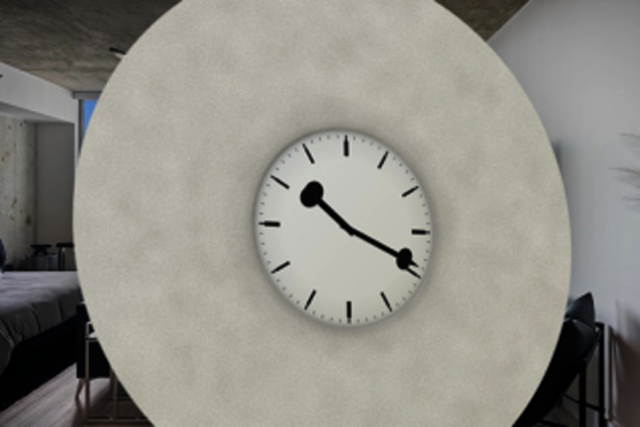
10:19
